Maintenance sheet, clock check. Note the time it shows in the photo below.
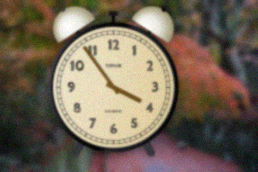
3:54
